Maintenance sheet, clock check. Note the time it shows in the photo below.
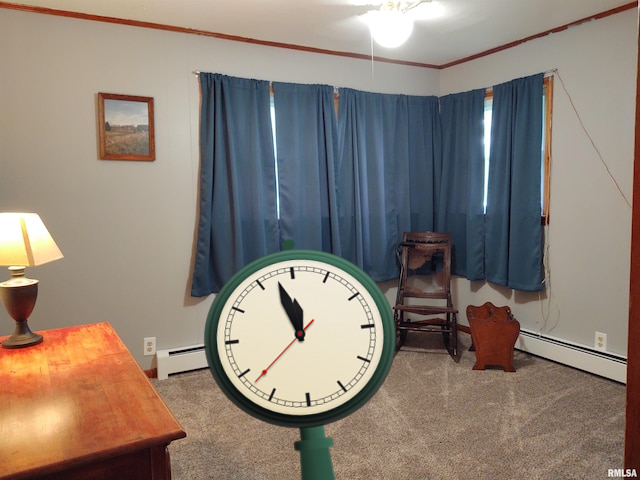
11:57:38
